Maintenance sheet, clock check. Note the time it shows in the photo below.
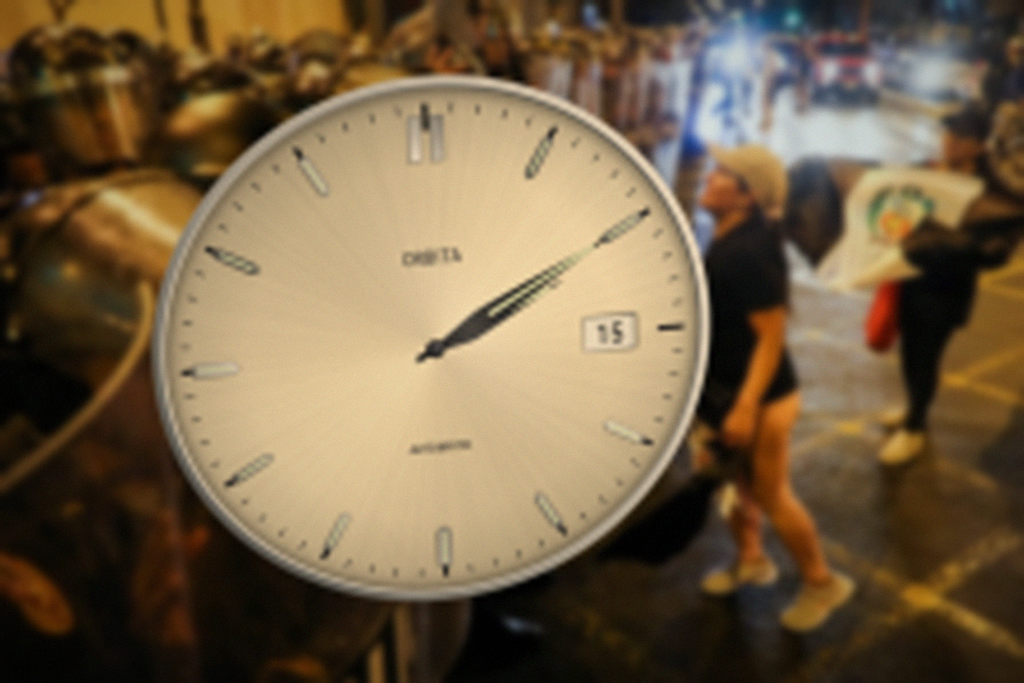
2:10
